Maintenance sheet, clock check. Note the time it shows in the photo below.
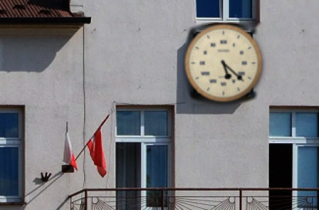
5:22
